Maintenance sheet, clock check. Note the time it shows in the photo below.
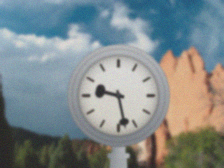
9:28
